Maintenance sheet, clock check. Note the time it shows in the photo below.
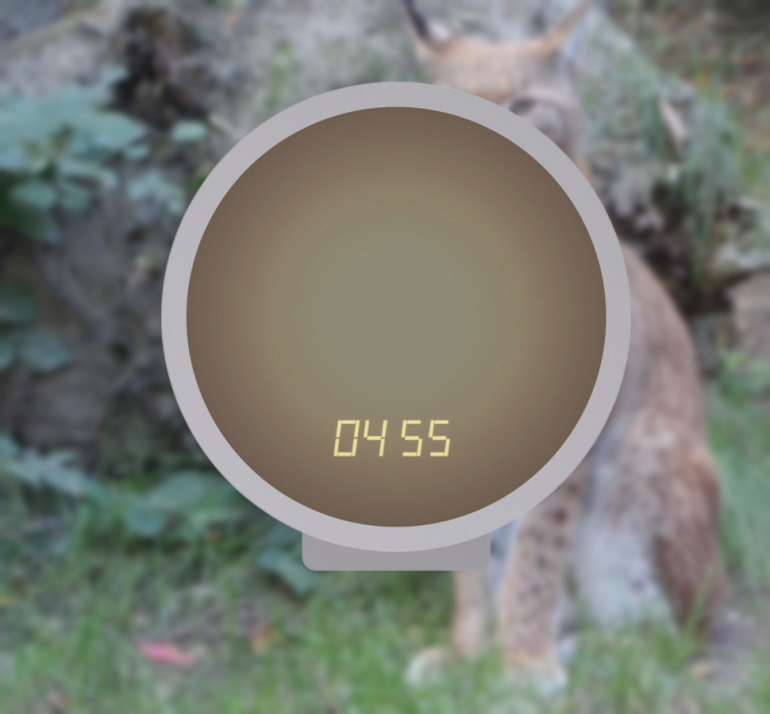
4:55
